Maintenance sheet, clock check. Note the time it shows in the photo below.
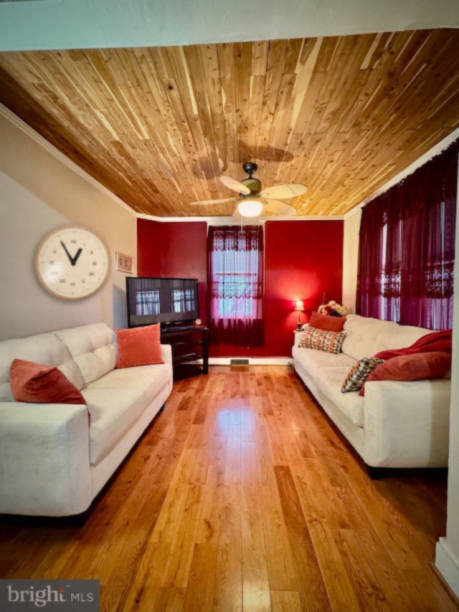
12:55
